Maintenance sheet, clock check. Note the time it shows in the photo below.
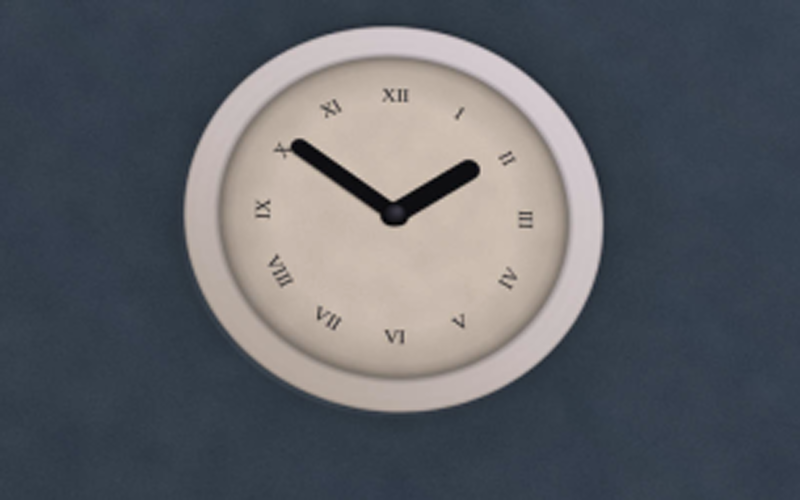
1:51
